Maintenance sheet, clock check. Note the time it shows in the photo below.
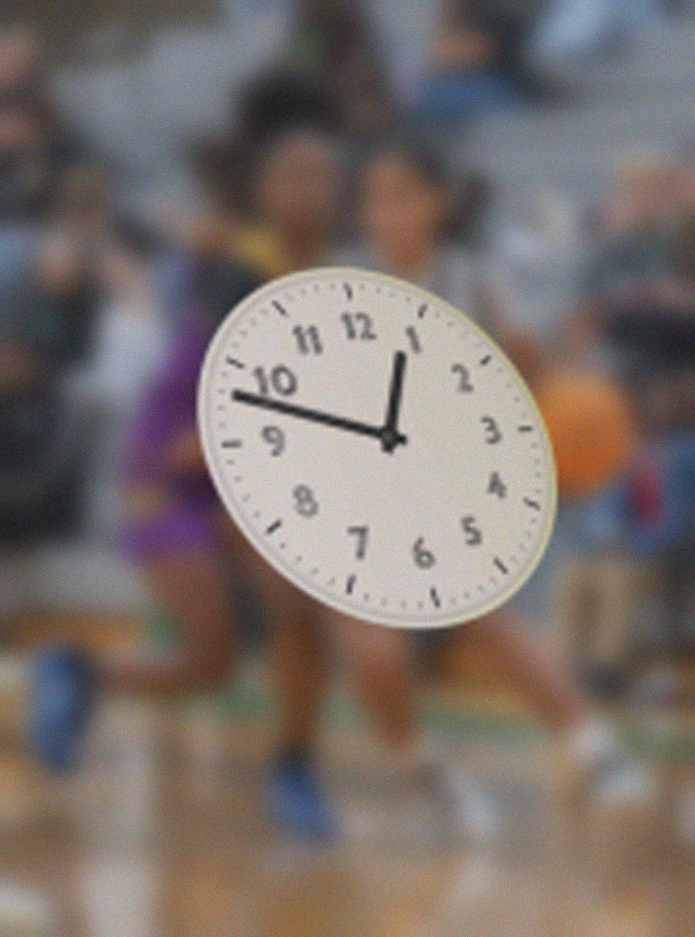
12:48
